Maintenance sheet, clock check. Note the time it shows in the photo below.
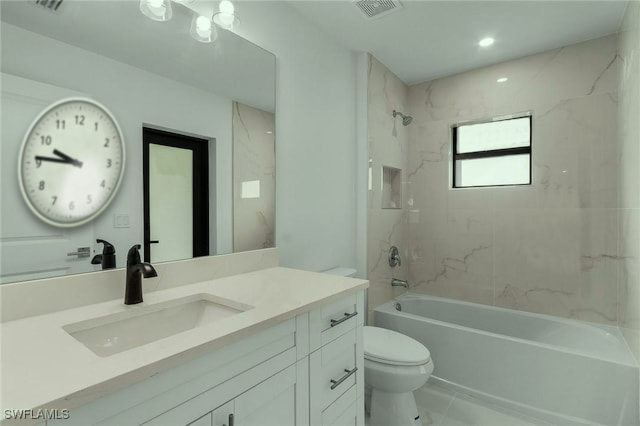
9:46
